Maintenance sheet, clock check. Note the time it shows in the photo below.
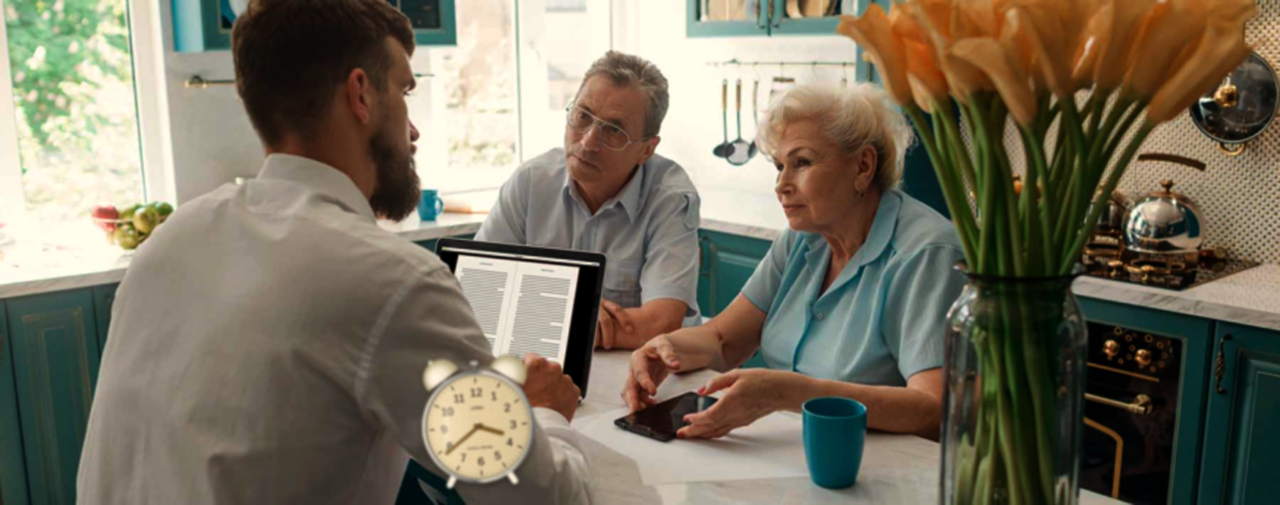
3:39
